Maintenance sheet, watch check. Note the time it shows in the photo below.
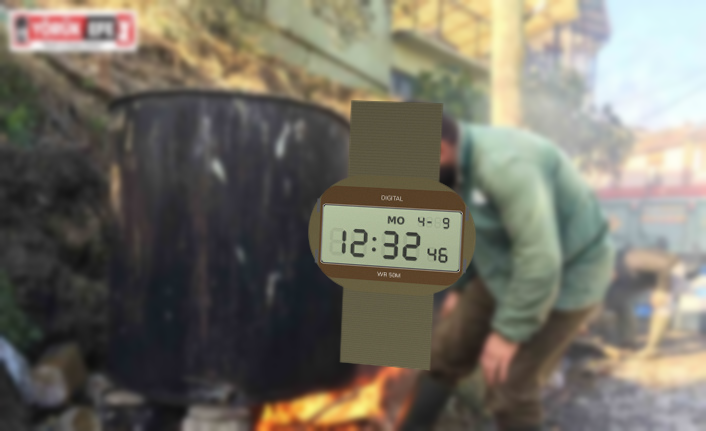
12:32:46
